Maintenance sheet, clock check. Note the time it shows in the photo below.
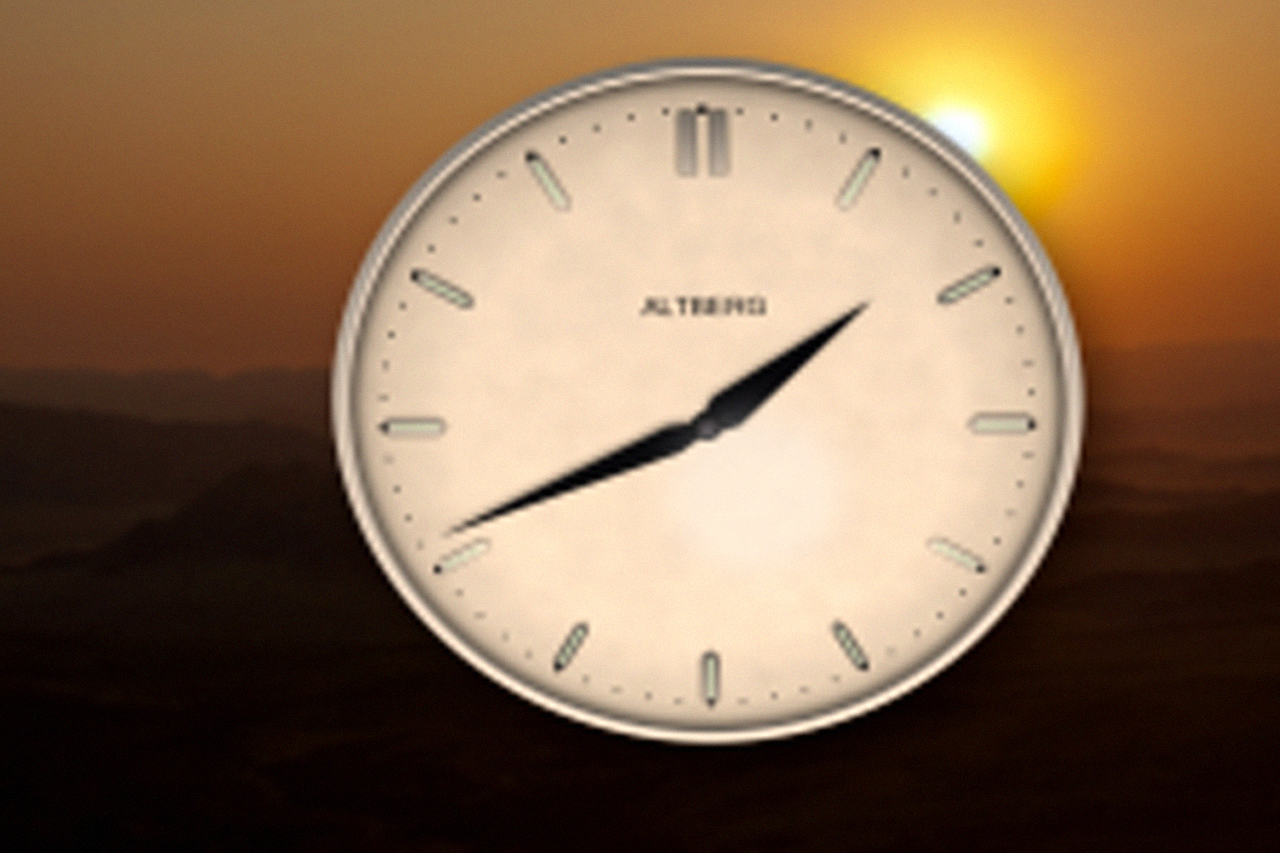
1:41
